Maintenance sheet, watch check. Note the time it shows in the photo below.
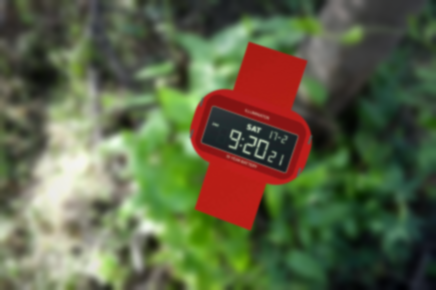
9:20:21
